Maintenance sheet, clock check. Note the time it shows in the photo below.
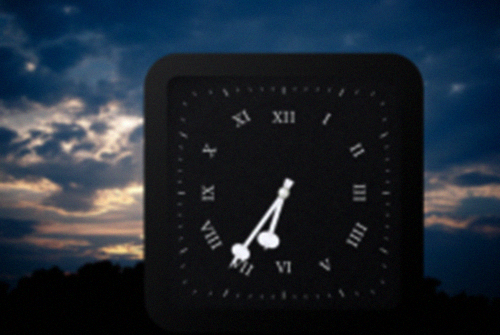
6:36
